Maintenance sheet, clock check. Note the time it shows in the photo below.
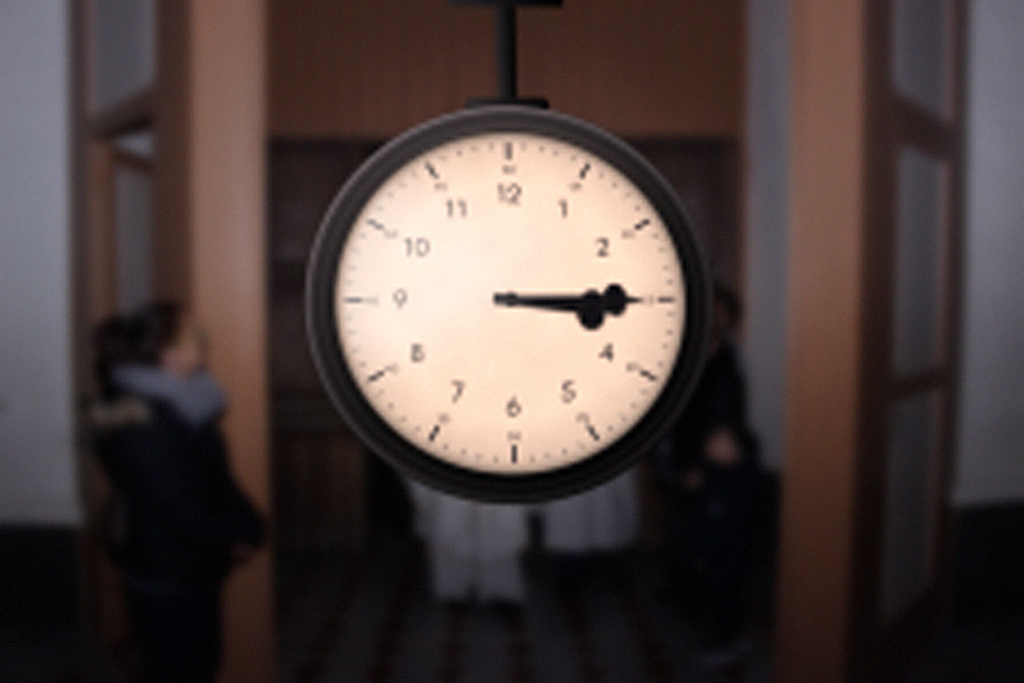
3:15
